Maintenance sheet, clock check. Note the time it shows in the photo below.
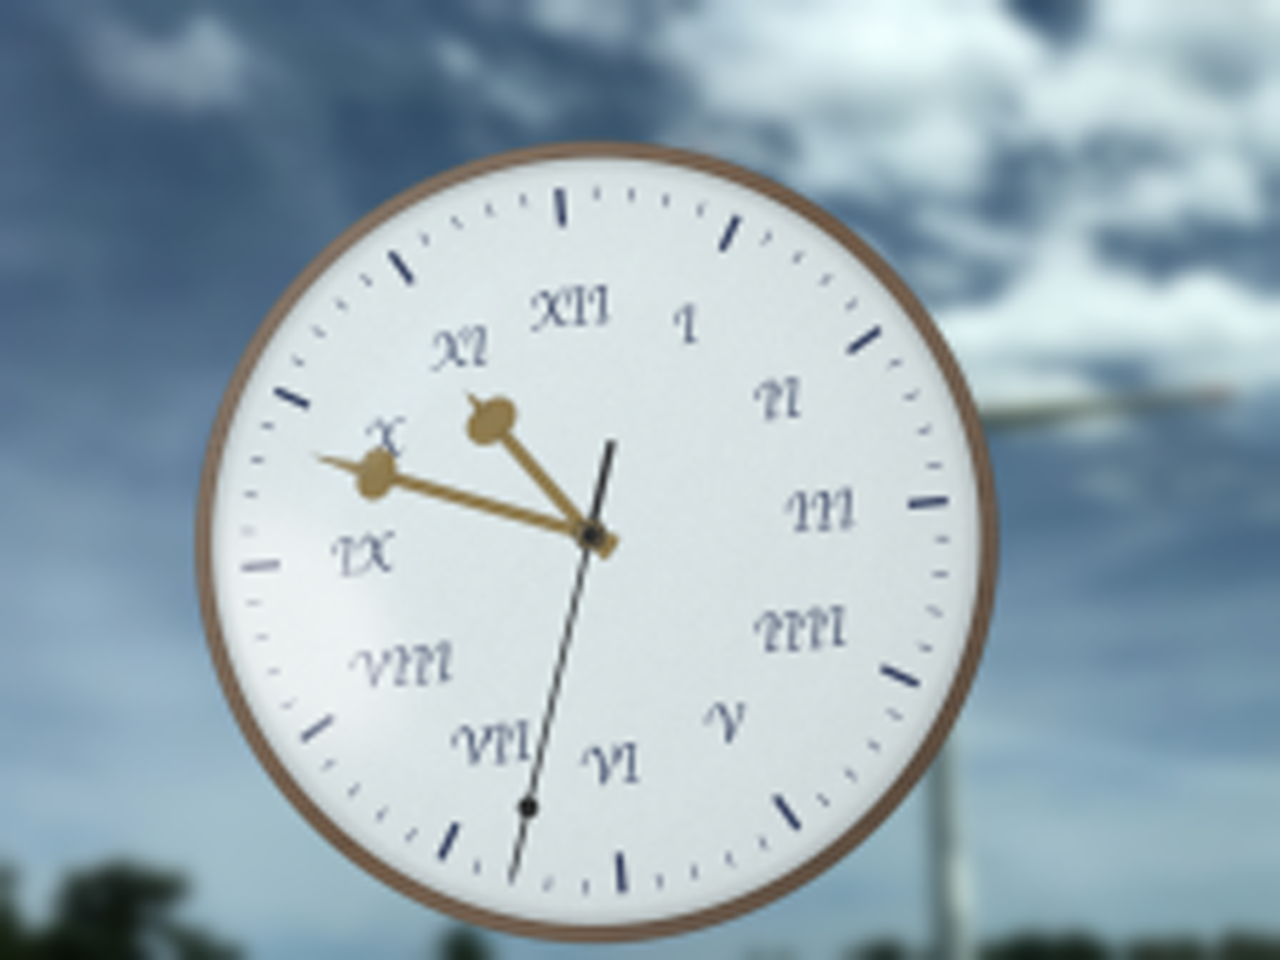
10:48:33
